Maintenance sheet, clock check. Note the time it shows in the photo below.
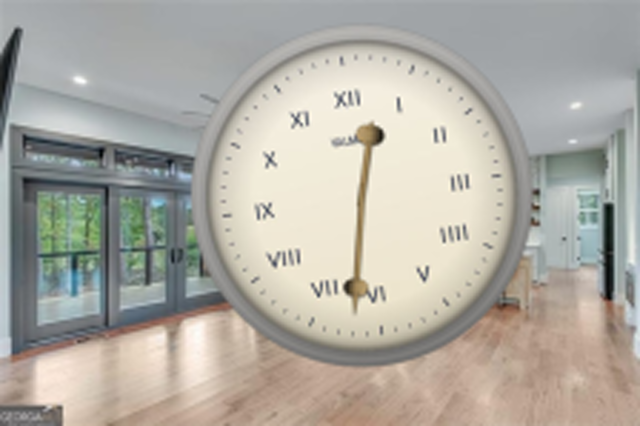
12:32
